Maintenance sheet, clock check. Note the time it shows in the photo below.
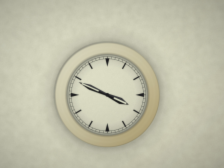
3:49
